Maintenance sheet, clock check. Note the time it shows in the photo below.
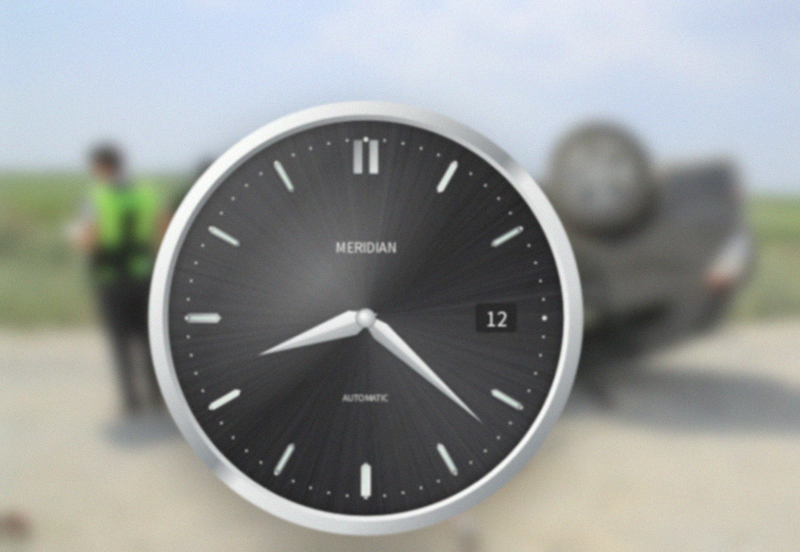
8:22
